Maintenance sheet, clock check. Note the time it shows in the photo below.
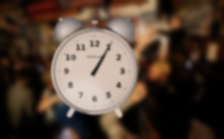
1:05
